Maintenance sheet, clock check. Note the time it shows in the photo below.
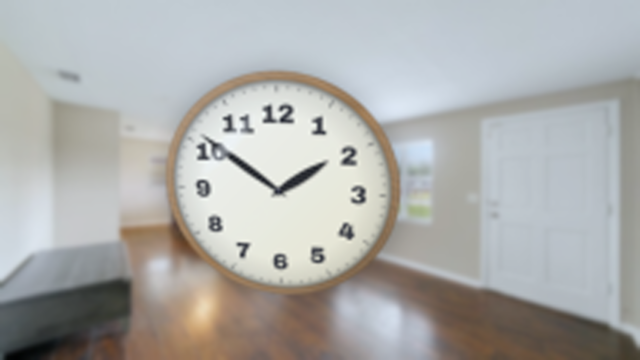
1:51
